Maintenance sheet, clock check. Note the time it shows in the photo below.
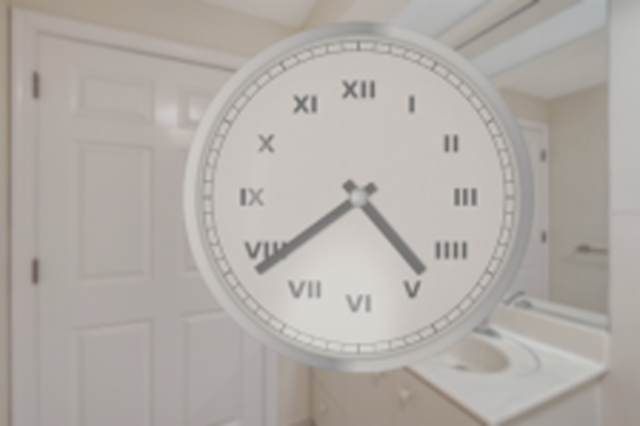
4:39
